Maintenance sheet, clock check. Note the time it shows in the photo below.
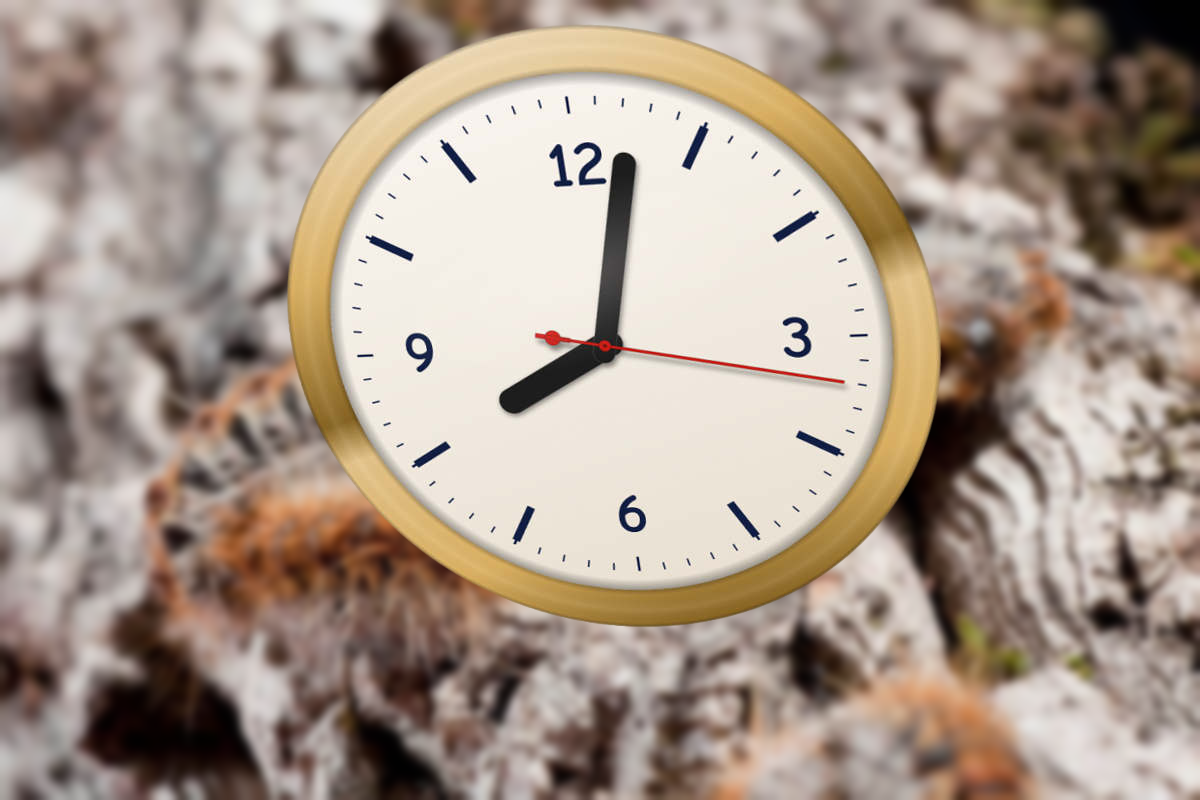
8:02:17
